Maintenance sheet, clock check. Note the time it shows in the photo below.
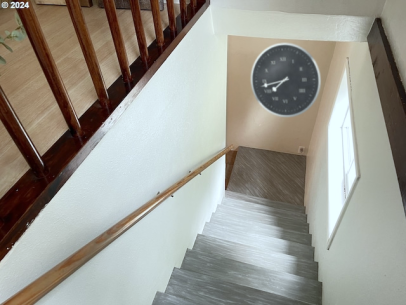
7:43
